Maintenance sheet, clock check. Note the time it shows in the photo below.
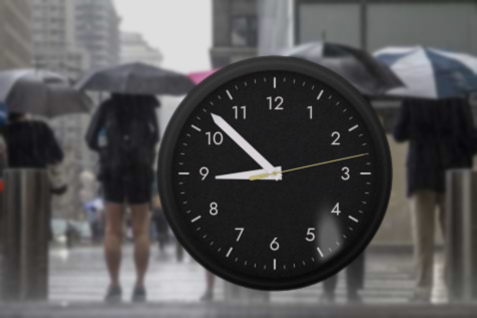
8:52:13
